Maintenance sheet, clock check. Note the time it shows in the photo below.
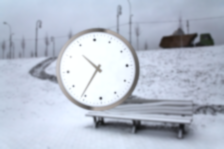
10:36
